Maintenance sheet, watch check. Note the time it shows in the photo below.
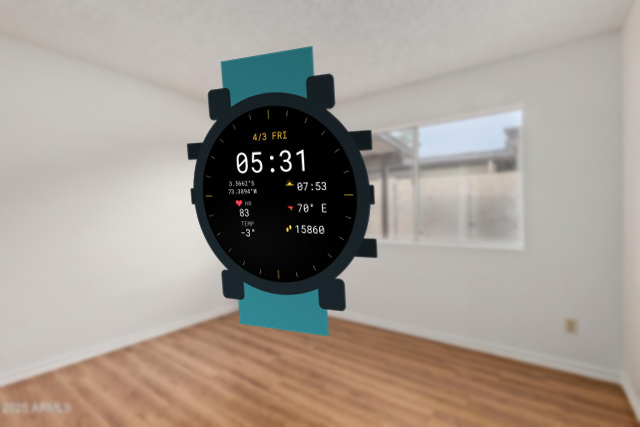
5:31
